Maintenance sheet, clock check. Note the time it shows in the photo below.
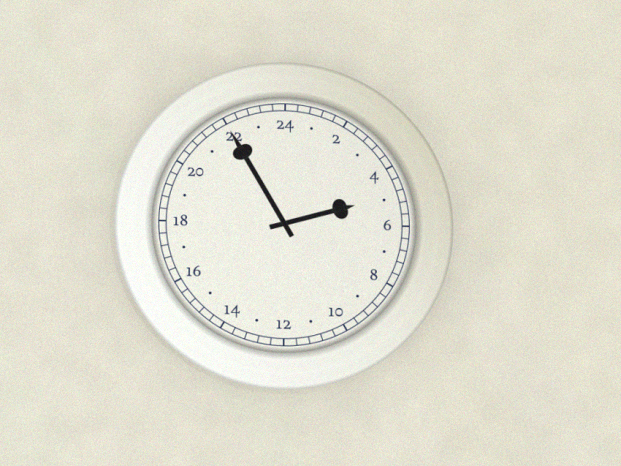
4:55
